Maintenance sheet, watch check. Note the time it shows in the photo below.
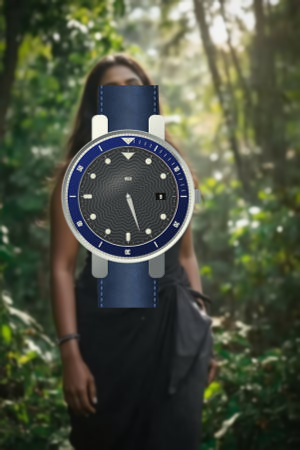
5:27
